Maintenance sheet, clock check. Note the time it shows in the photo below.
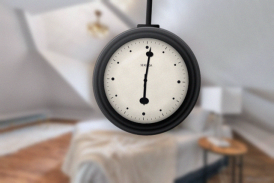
6:01
